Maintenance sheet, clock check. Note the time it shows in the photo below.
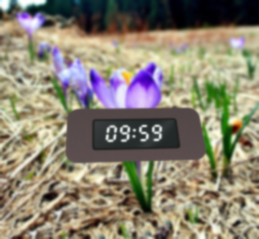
9:59
